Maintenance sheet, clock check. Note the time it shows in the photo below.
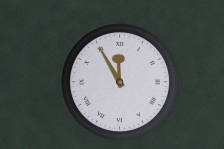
11:55
